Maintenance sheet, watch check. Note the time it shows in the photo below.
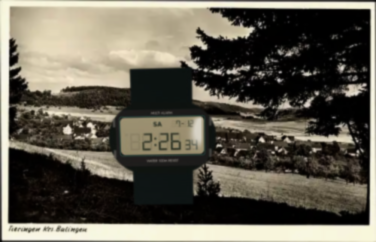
2:26:34
